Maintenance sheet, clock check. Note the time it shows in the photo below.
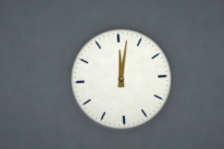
12:02
